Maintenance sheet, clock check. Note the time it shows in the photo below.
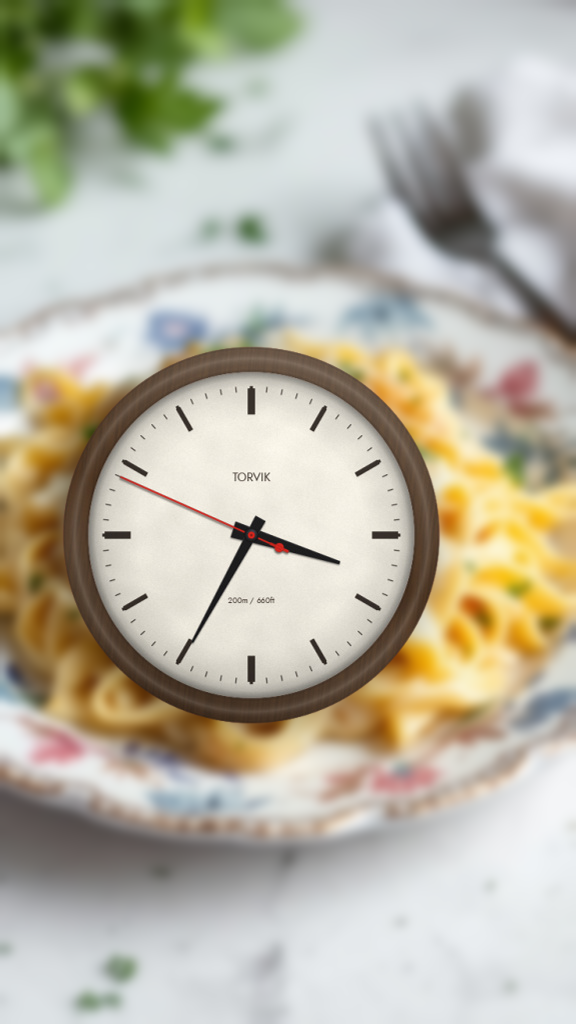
3:34:49
